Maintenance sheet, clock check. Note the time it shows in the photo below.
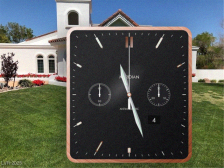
11:27
